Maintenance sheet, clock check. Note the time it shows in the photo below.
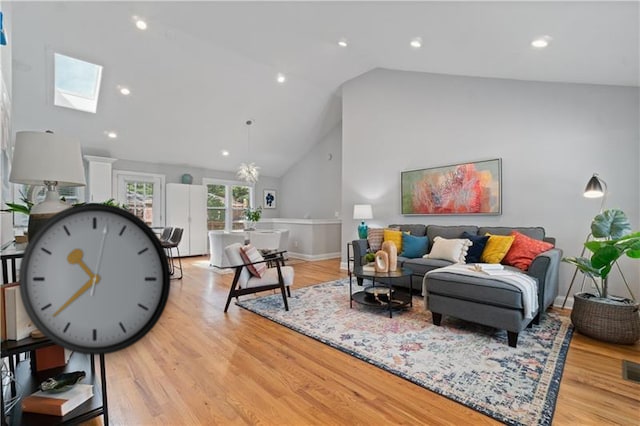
10:38:02
